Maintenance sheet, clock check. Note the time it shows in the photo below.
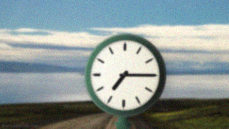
7:15
